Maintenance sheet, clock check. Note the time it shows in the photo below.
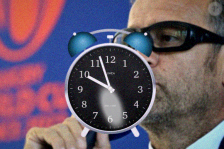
9:57
